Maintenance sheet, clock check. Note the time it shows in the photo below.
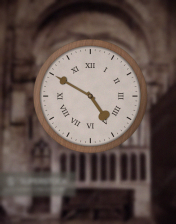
4:50
